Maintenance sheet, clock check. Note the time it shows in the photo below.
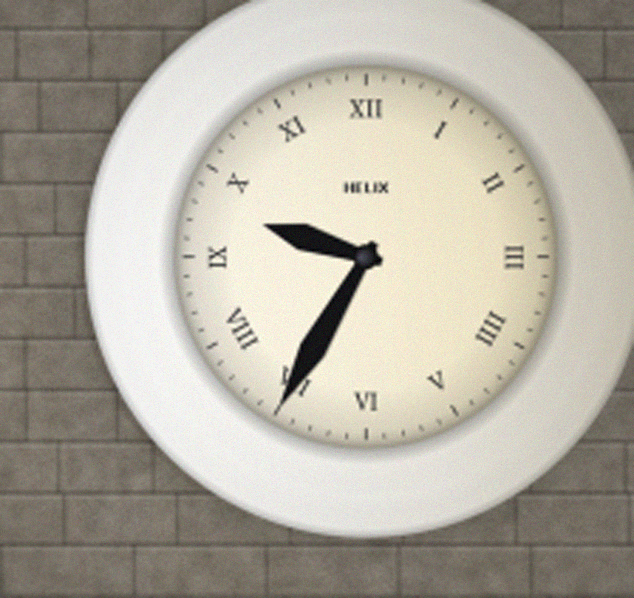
9:35
